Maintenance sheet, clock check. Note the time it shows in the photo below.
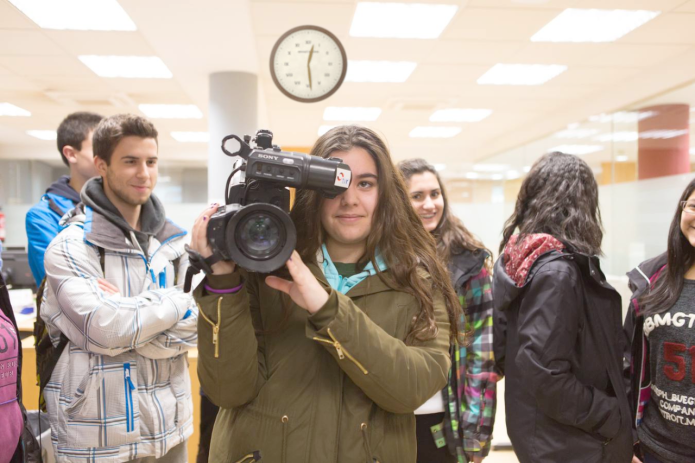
12:29
